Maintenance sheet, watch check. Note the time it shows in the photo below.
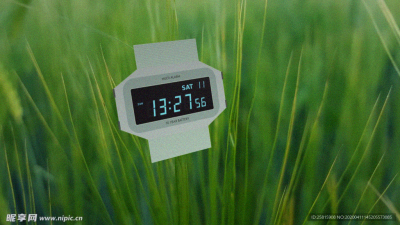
13:27:56
